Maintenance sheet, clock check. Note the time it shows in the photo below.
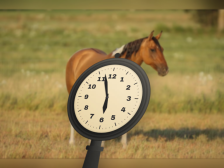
5:57
